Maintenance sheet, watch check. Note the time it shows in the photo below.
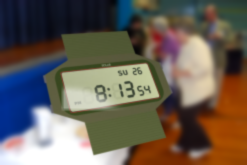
8:13:54
